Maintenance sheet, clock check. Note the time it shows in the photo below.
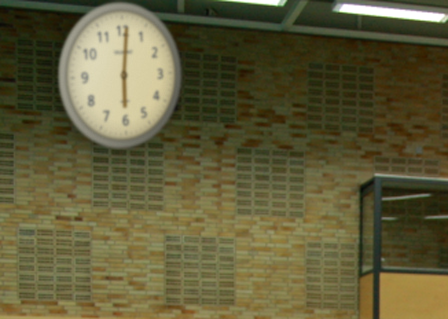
6:01
